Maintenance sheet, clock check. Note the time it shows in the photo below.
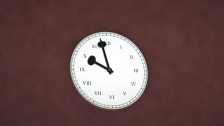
9:58
